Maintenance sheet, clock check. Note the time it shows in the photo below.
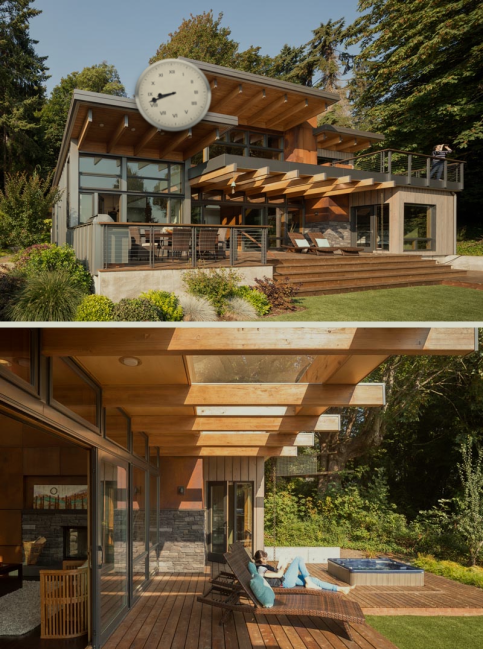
8:42
